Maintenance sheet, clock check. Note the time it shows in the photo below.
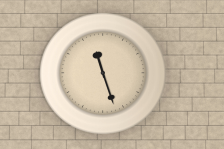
11:27
